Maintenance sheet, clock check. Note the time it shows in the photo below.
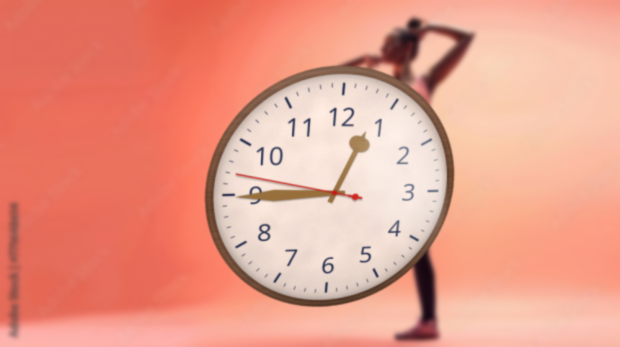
12:44:47
